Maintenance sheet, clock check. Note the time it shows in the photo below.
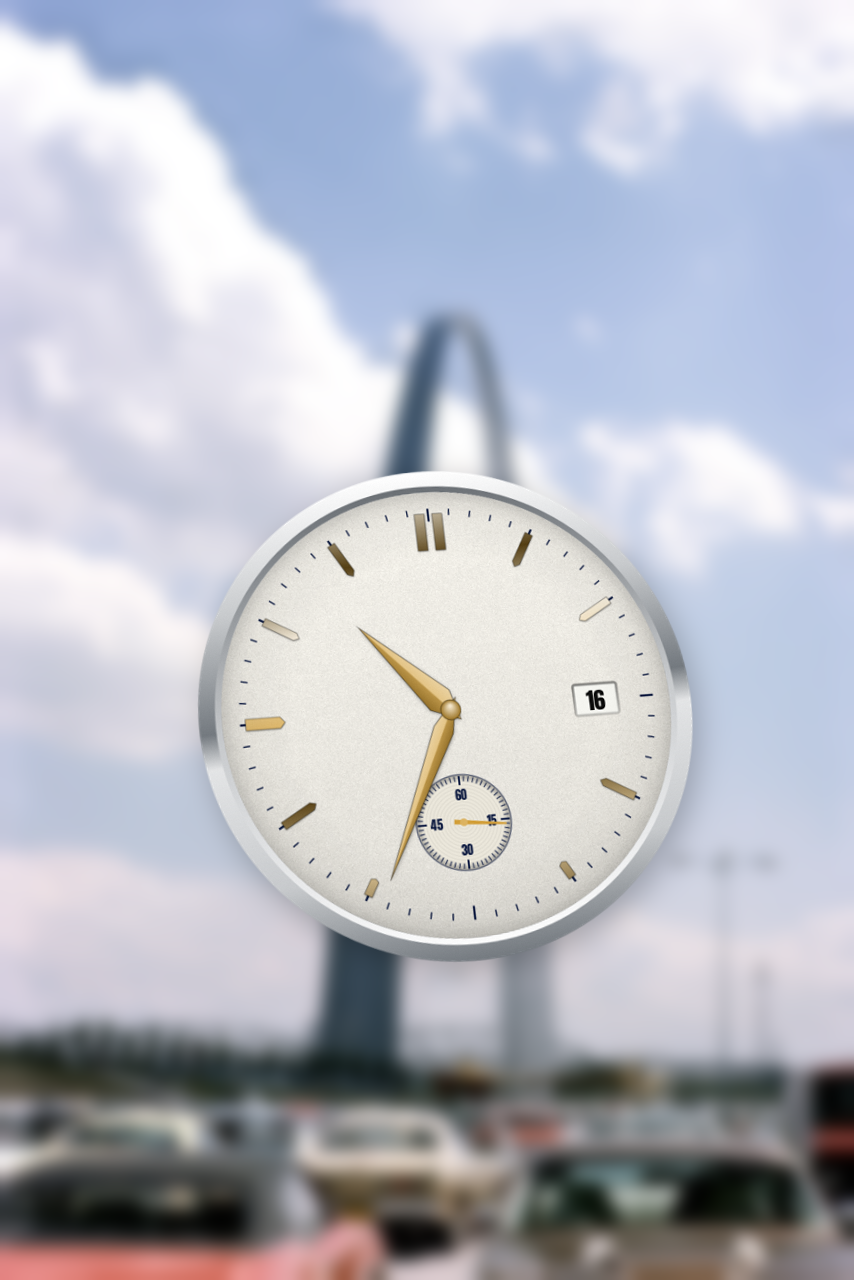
10:34:16
